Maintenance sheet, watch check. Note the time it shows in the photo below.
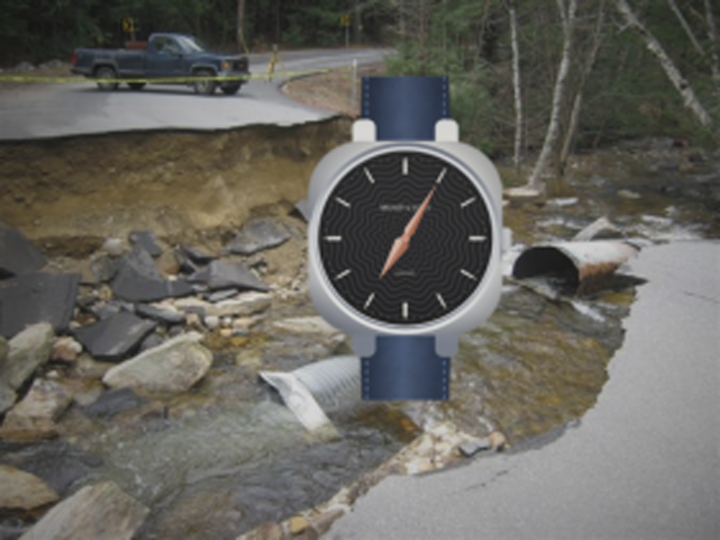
7:05
